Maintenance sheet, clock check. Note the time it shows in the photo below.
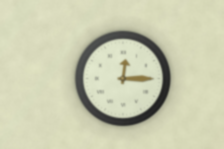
12:15
